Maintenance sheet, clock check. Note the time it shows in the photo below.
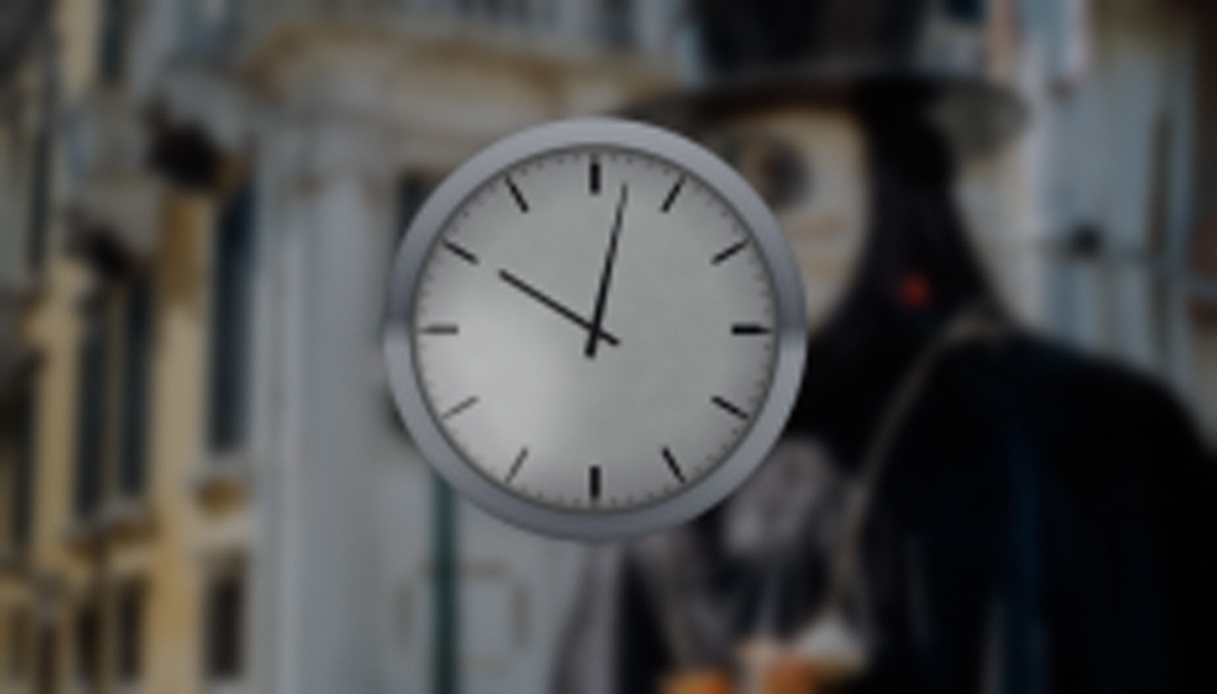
10:02
